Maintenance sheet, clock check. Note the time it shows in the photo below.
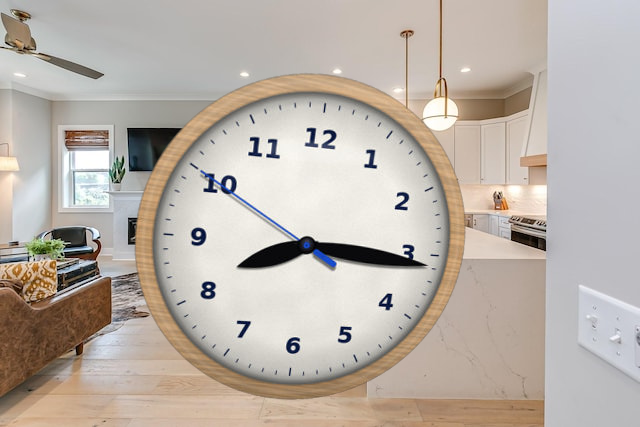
8:15:50
